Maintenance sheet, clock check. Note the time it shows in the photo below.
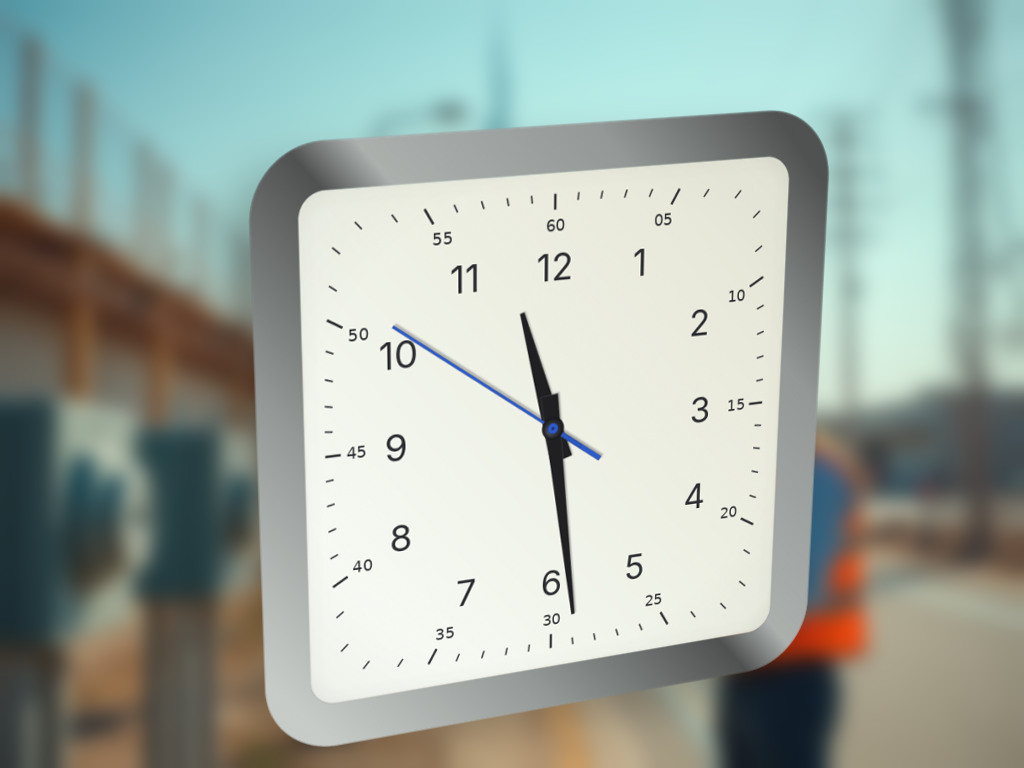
11:28:51
